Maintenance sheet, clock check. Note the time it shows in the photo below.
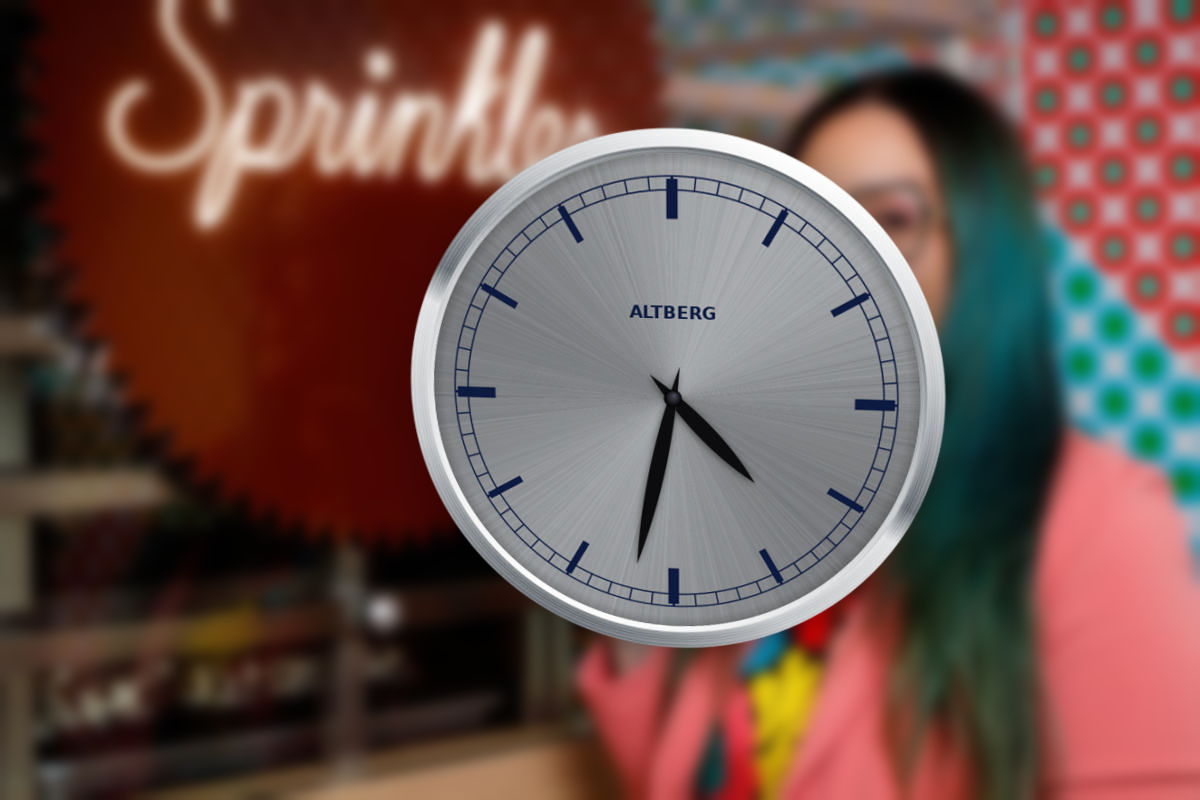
4:32
